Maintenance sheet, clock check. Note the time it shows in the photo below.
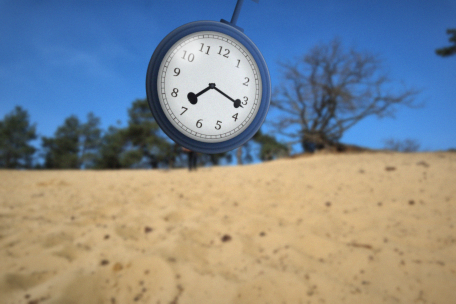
7:17
